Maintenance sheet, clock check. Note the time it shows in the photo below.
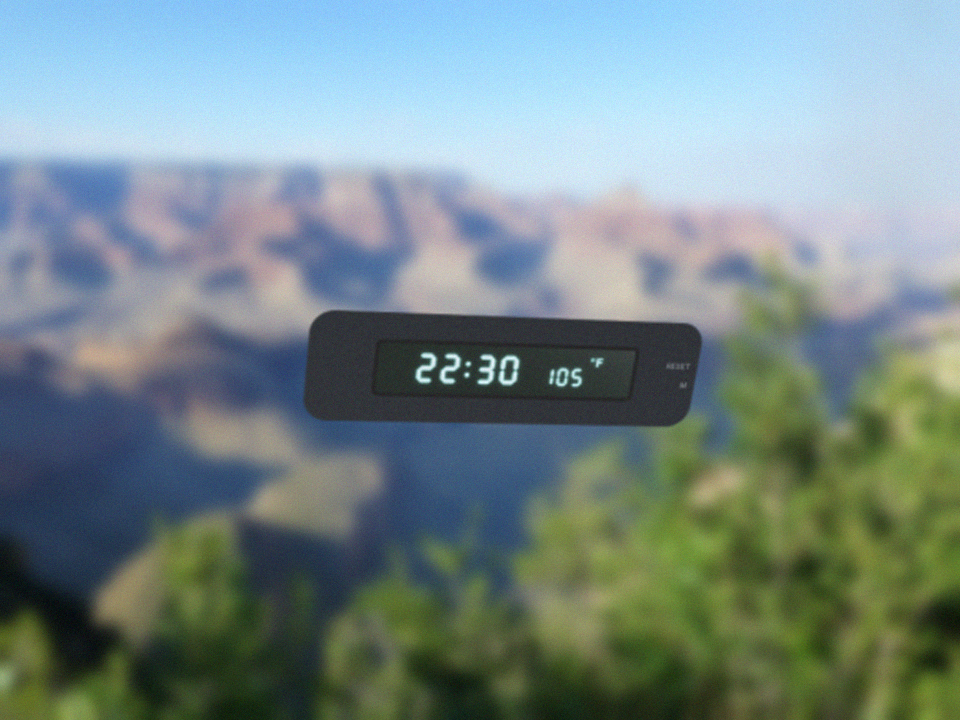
22:30
